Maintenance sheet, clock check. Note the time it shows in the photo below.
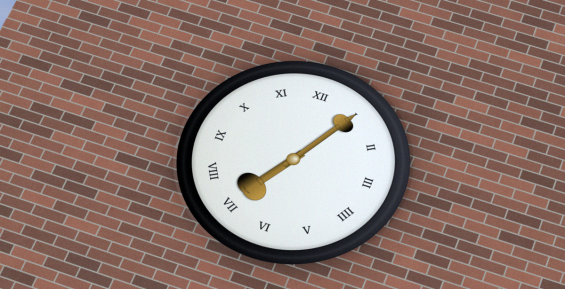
7:05
